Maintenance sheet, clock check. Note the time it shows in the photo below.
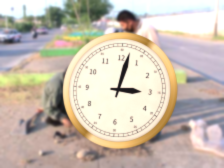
3:02
